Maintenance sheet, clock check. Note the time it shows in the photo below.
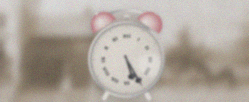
5:25
